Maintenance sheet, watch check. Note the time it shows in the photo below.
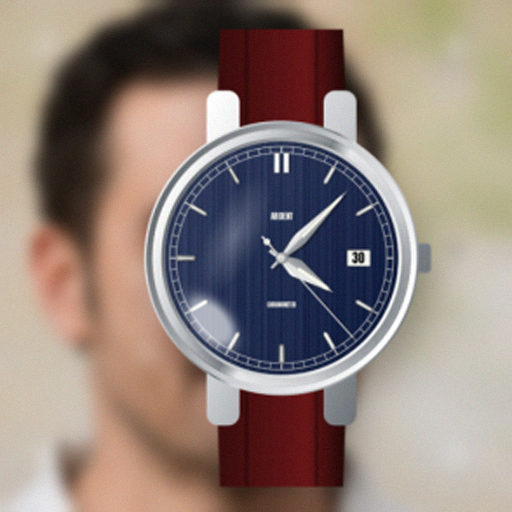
4:07:23
